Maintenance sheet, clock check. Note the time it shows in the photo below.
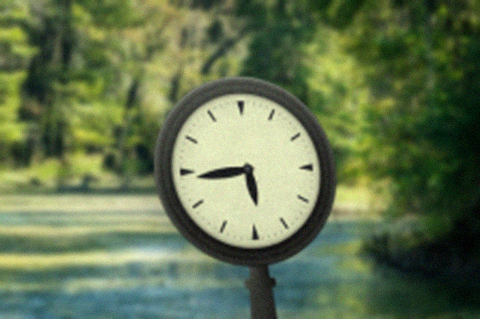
5:44
